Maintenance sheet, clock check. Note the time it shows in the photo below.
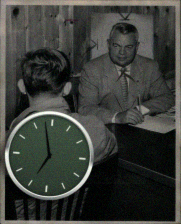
6:58
